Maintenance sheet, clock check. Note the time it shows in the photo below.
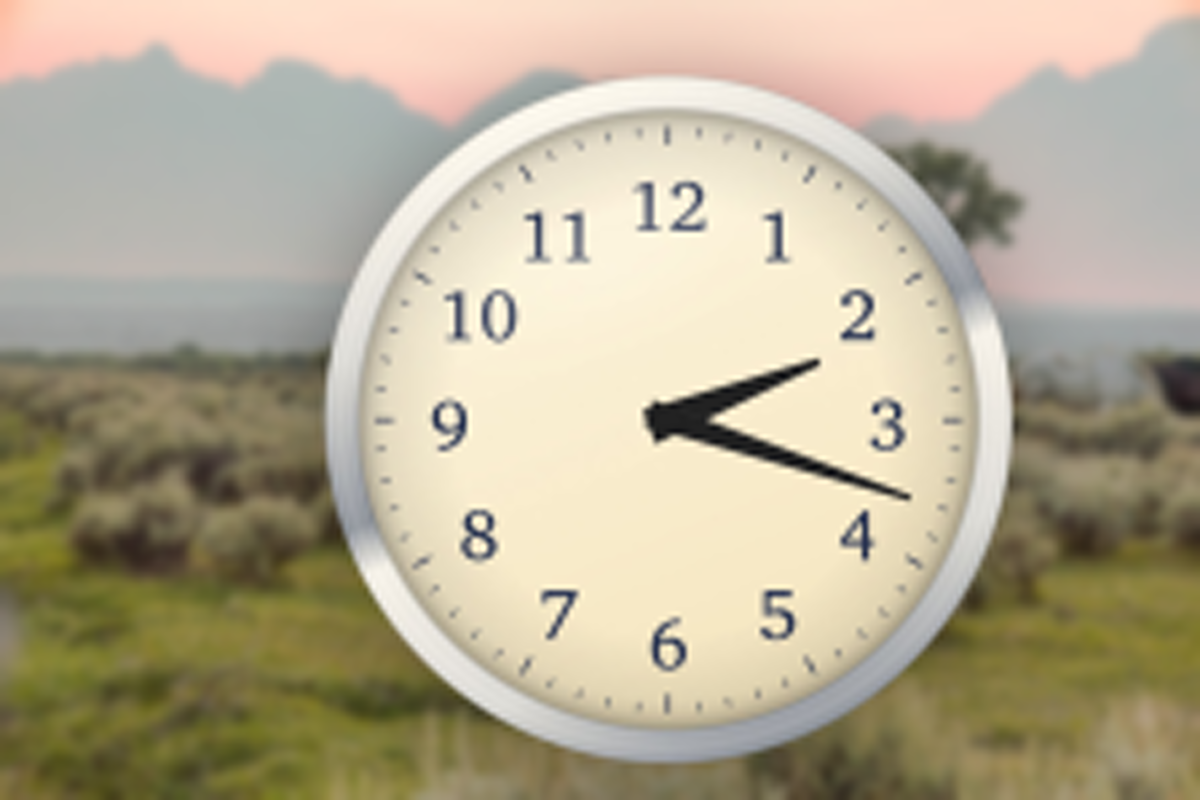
2:18
